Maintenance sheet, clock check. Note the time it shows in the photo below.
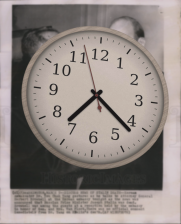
7:21:57
